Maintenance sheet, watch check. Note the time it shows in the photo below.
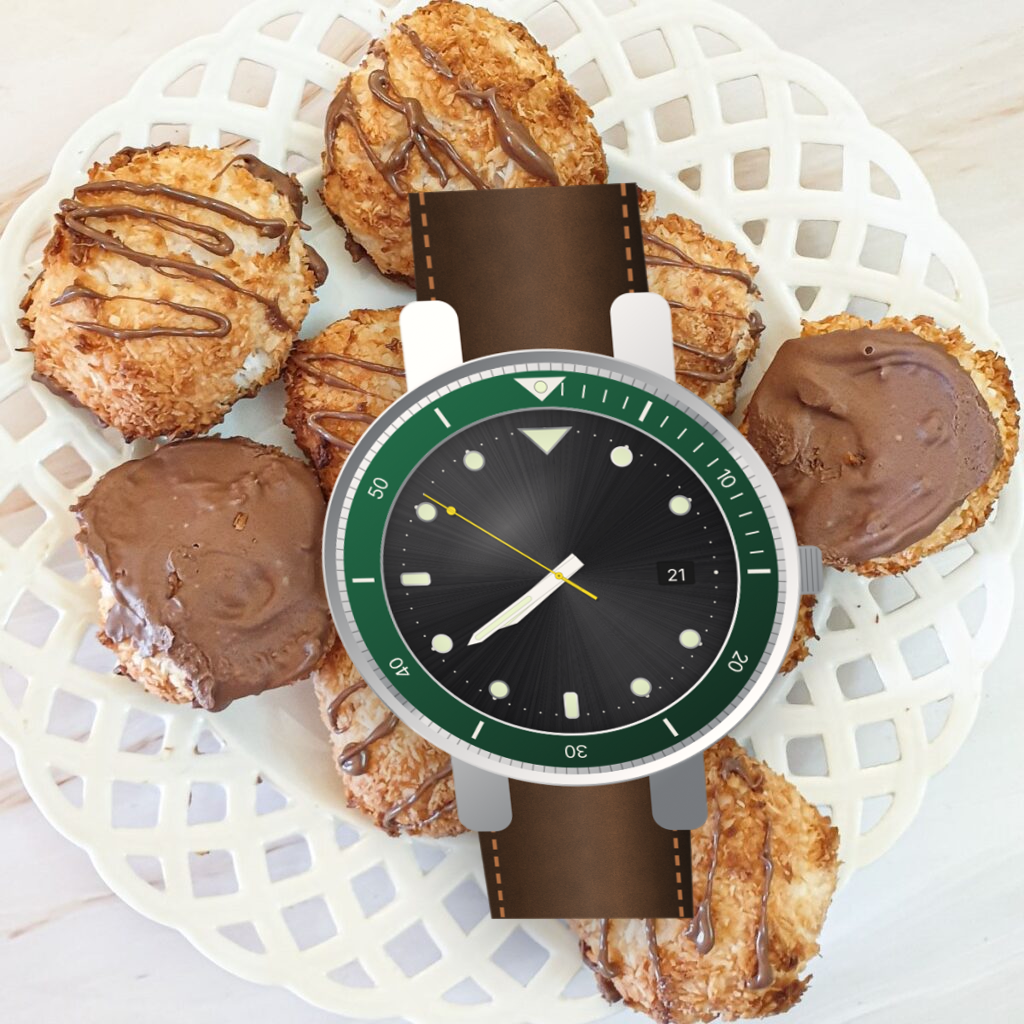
7:38:51
